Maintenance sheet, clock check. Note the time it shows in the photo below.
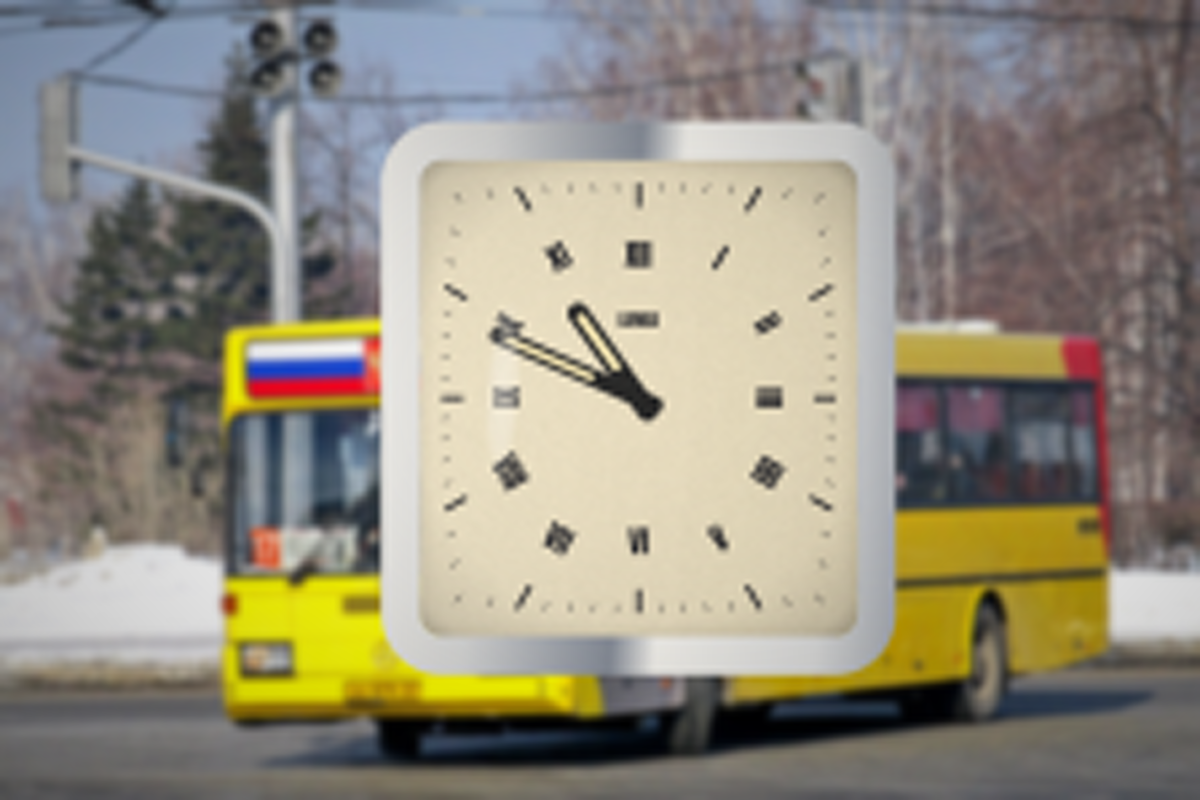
10:49
